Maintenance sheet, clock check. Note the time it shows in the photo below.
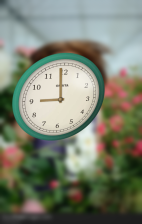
8:59
